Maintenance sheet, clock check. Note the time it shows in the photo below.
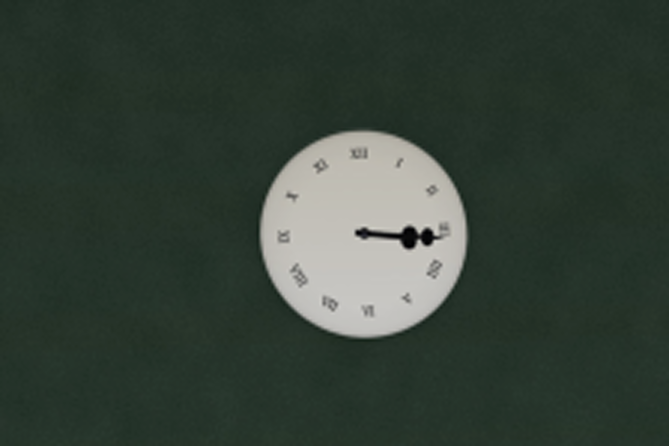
3:16
